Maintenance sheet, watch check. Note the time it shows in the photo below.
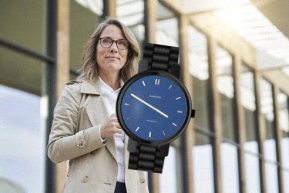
3:49
